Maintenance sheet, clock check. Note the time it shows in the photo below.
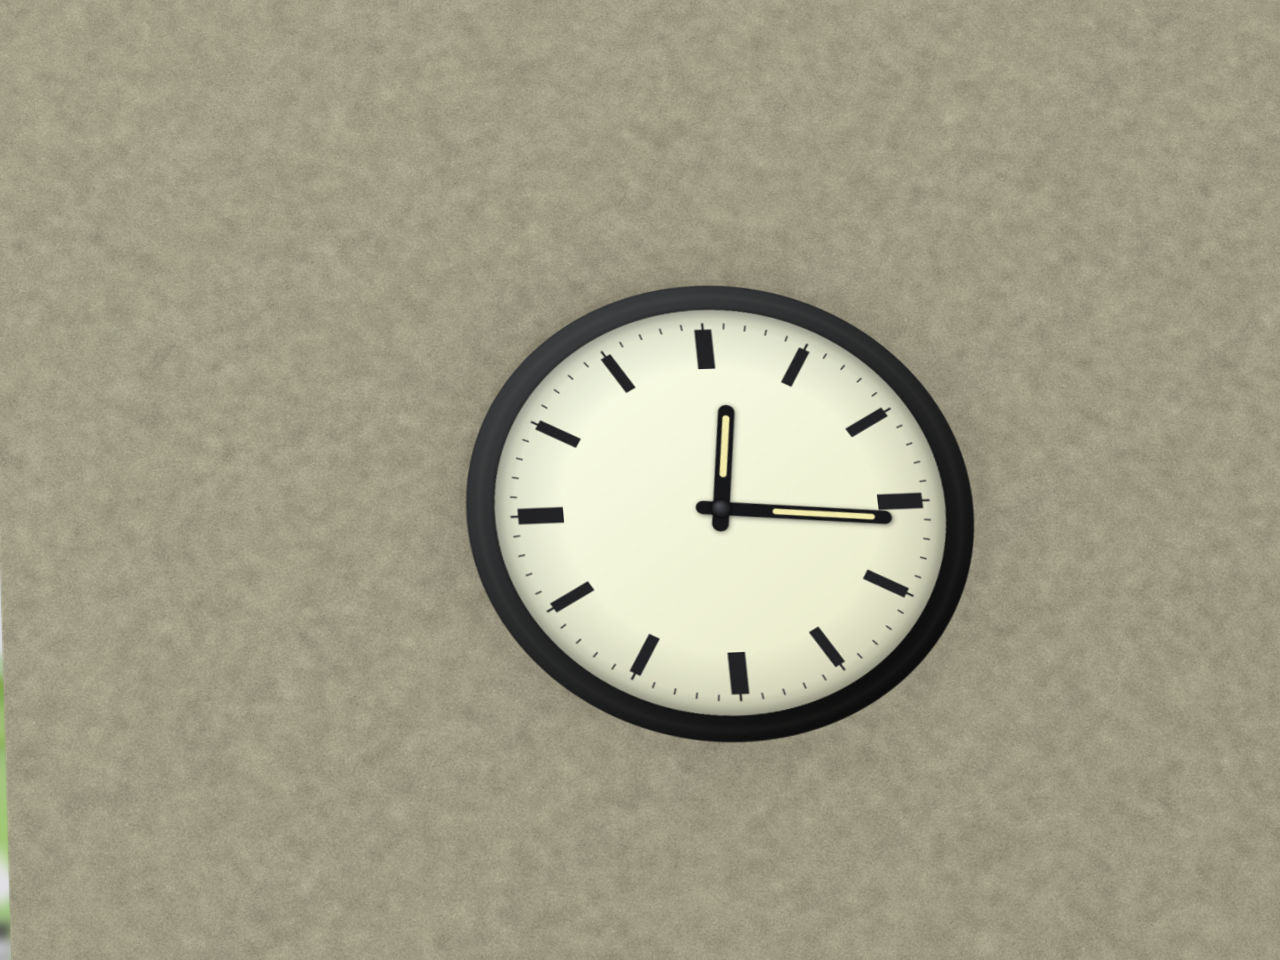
12:16
